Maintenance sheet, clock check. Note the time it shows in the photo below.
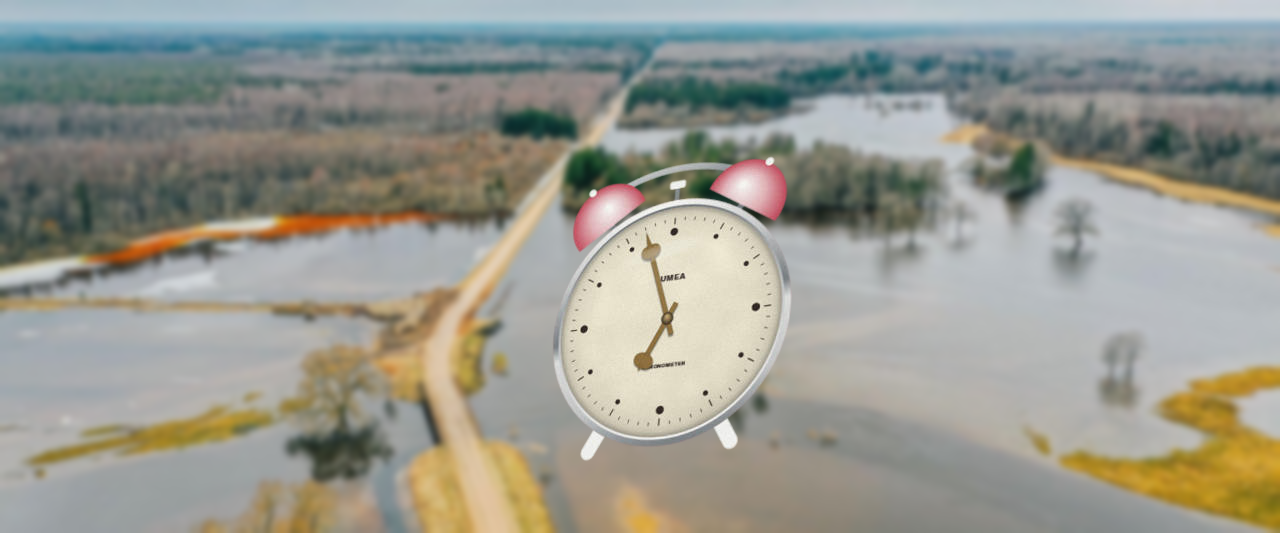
6:57
